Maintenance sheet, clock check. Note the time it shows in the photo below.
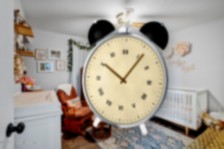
10:06
